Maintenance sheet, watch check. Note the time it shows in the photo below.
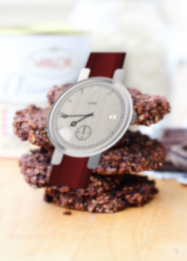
7:44
